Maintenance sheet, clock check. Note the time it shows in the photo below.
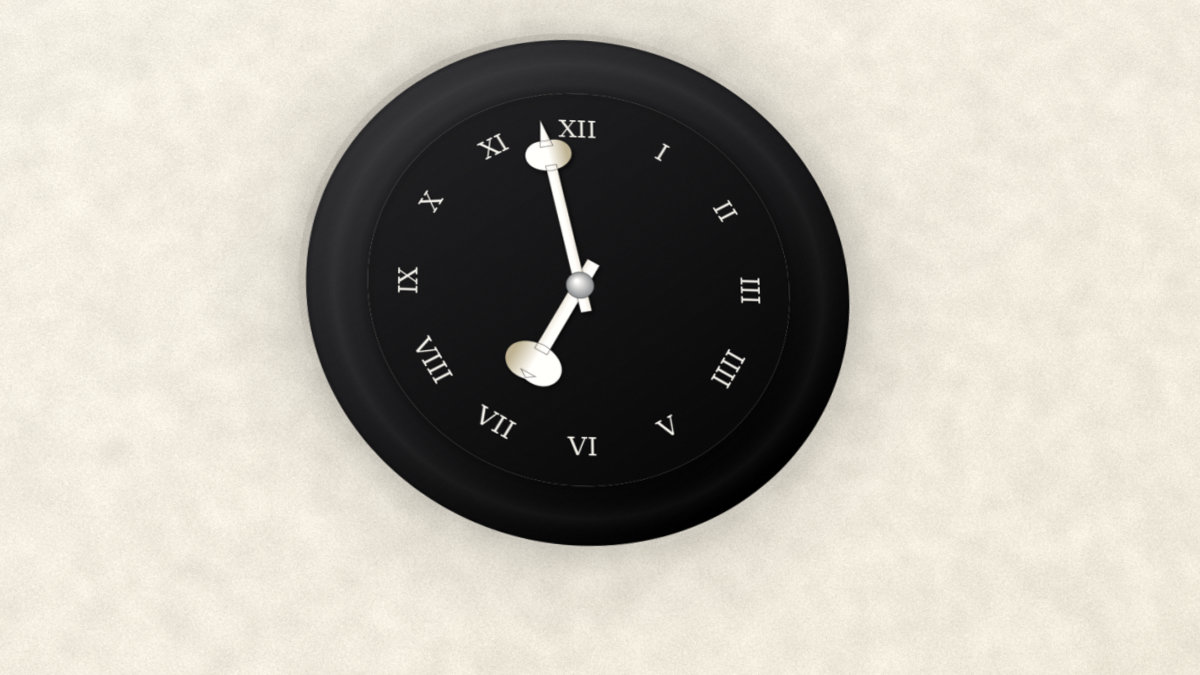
6:58
